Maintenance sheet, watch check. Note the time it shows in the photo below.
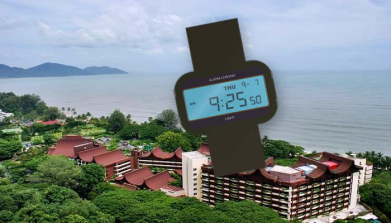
9:25:50
